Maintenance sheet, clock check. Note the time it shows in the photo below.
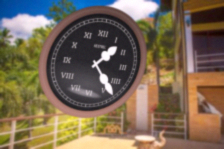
1:23
